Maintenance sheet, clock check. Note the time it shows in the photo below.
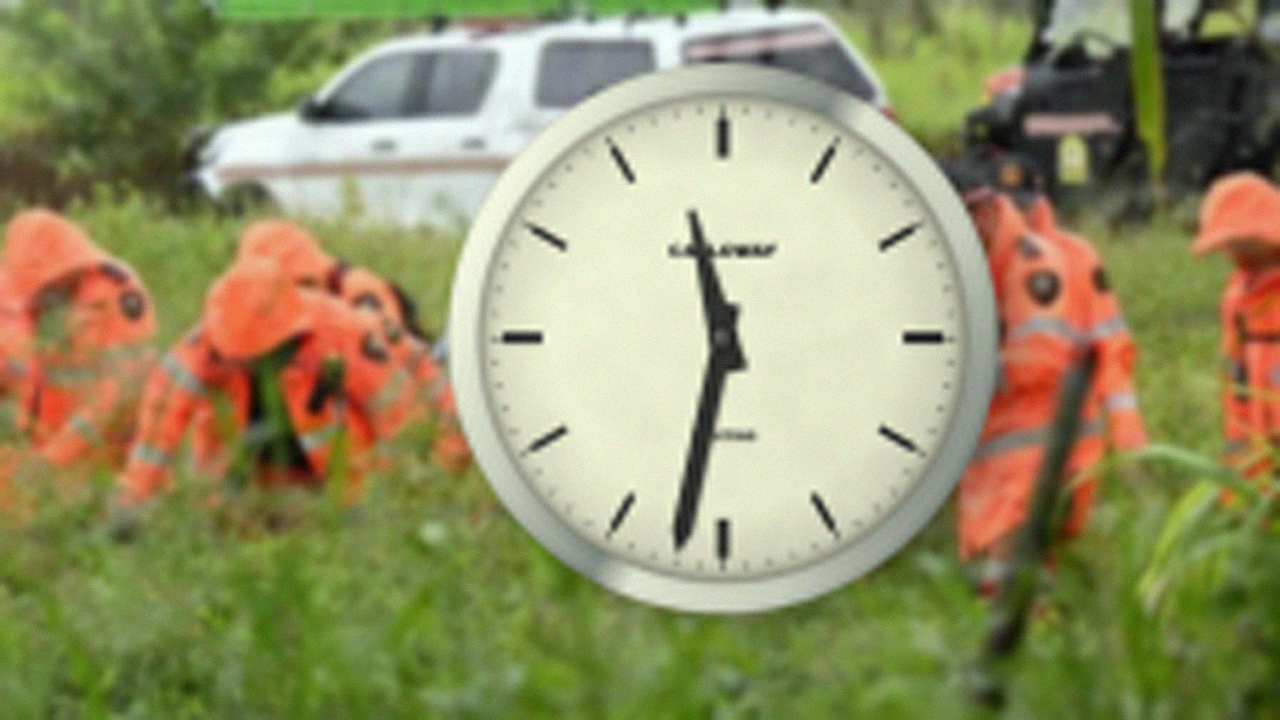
11:32
